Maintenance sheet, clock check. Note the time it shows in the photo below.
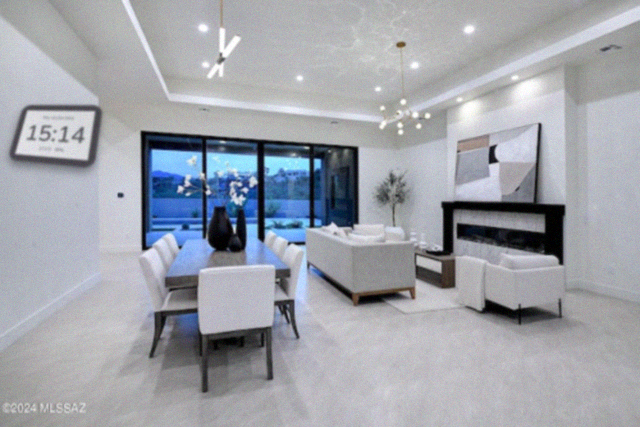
15:14
